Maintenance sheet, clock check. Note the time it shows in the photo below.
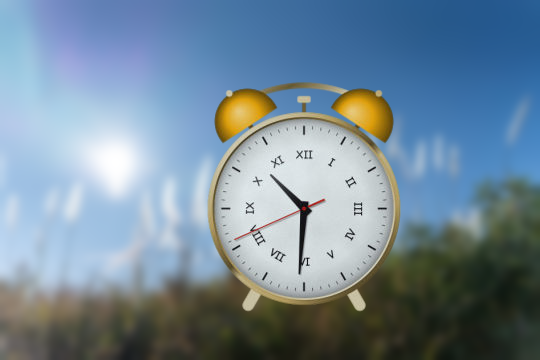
10:30:41
